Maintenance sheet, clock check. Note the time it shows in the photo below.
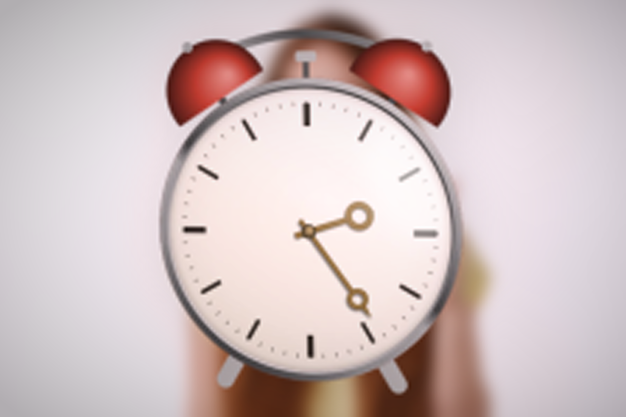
2:24
